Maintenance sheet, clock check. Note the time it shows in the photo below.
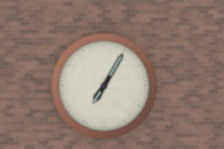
7:05
